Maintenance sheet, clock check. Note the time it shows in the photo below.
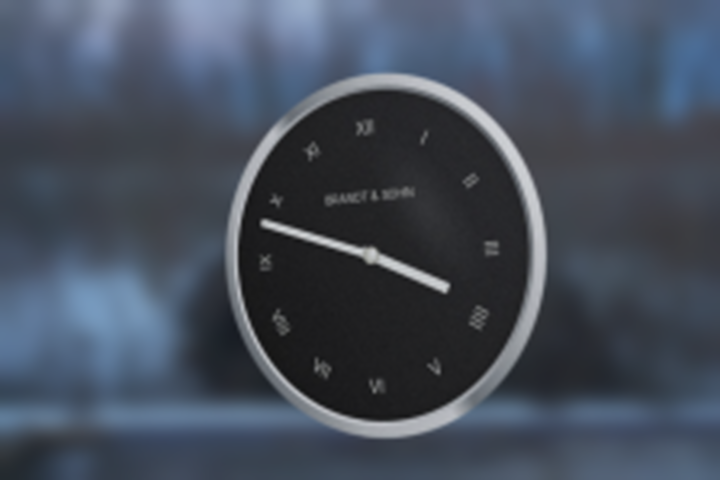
3:48
